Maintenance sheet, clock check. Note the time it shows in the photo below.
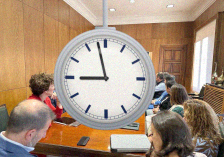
8:58
